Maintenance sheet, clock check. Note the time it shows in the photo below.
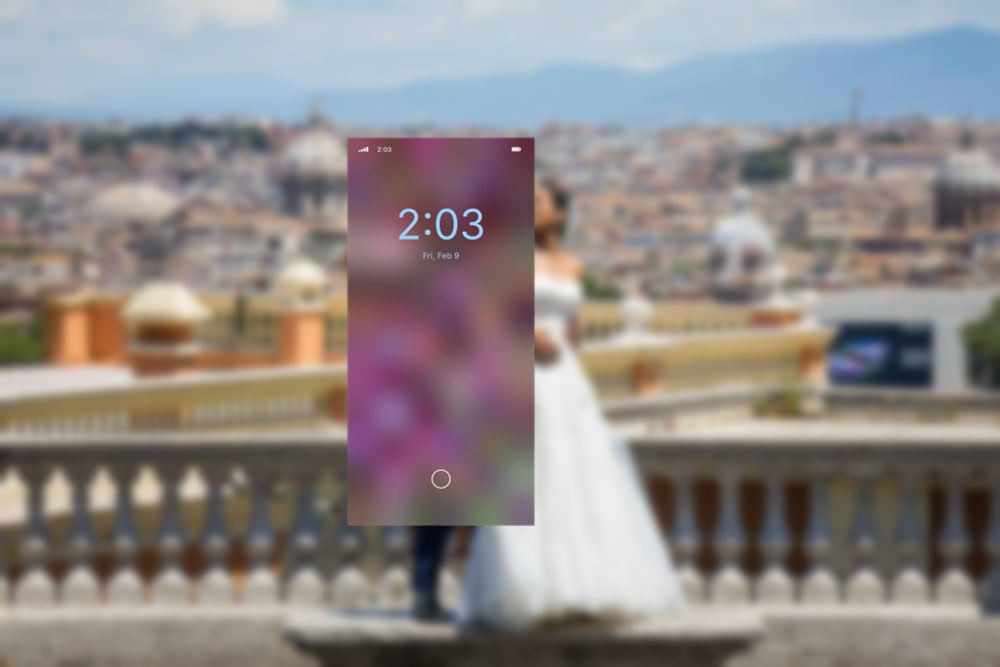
2:03
